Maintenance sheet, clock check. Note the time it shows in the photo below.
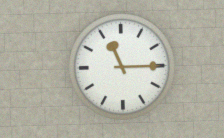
11:15
